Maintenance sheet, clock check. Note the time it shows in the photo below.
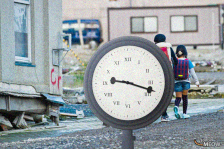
9:18
